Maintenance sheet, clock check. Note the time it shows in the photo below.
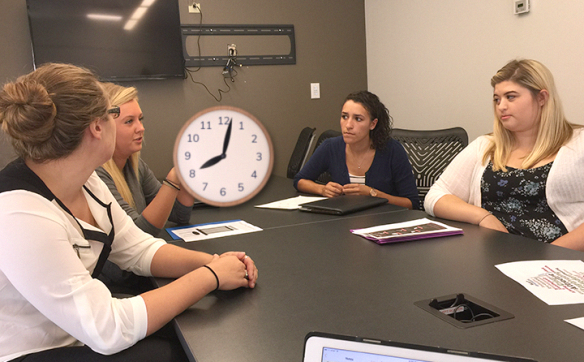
8:02
